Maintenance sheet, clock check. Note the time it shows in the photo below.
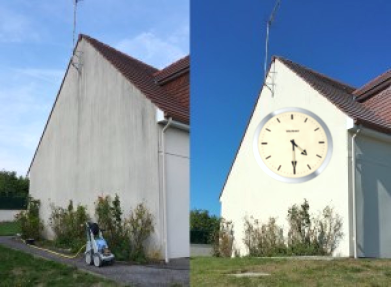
4:30
